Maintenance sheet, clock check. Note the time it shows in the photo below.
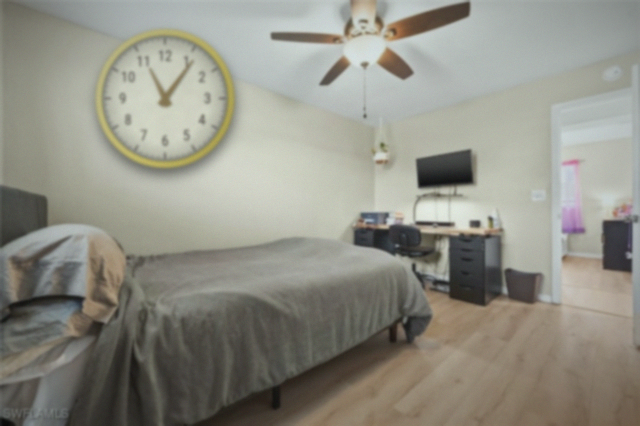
11:06
